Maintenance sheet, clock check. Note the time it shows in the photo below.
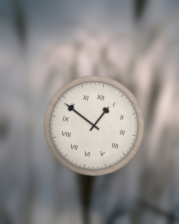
12:49
